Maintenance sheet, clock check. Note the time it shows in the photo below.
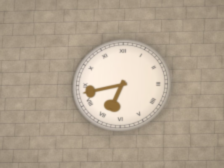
6:43
